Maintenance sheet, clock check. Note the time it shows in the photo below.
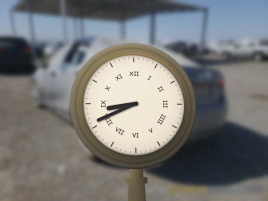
8:41
